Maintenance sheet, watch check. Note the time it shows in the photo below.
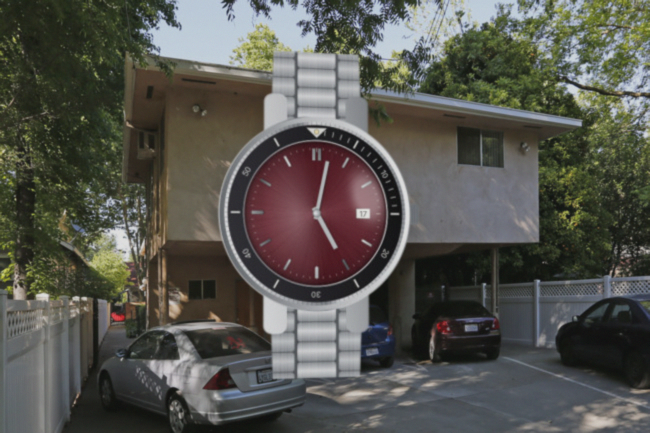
5:02
